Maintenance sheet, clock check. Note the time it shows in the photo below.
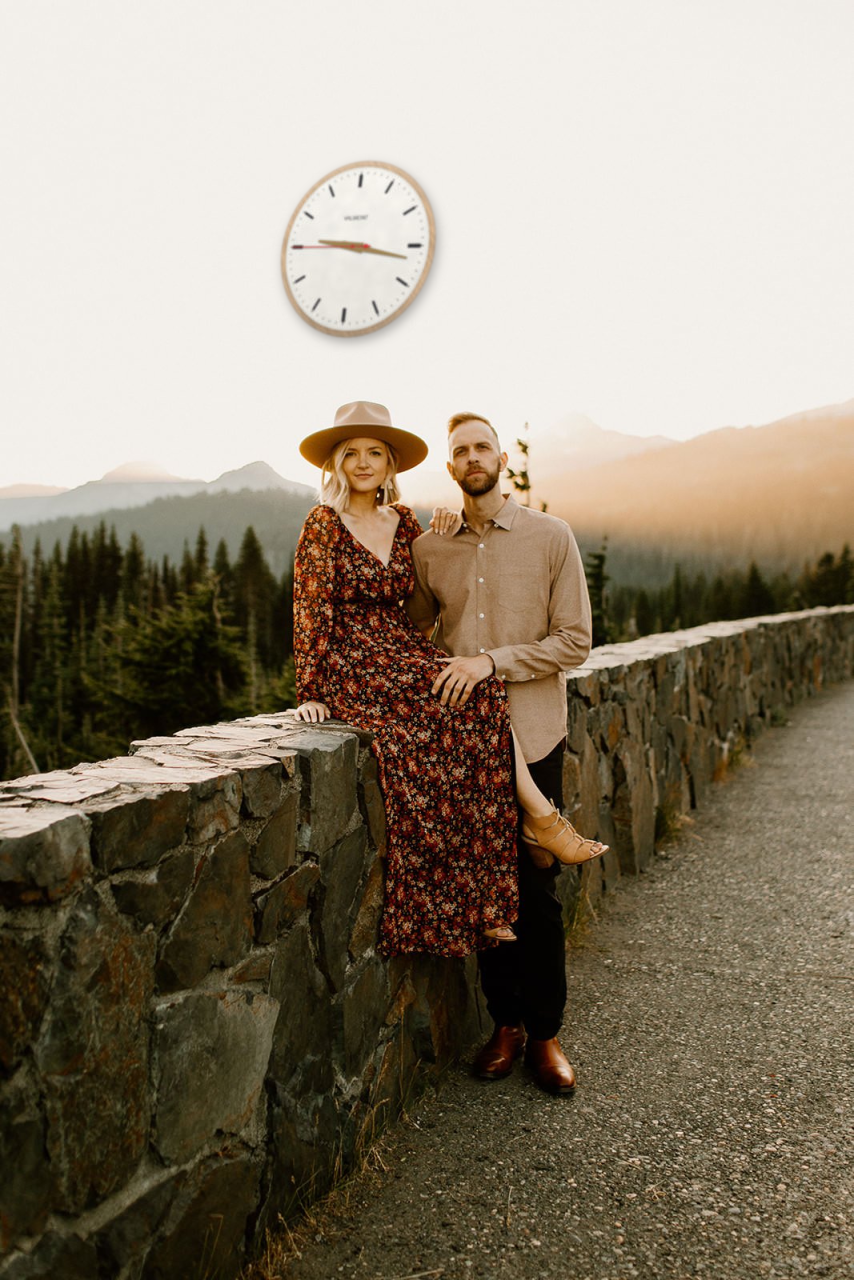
9:16:45
